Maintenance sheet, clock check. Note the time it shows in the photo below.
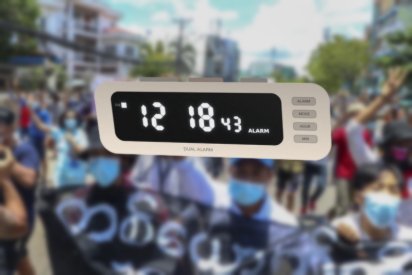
12:18:43
